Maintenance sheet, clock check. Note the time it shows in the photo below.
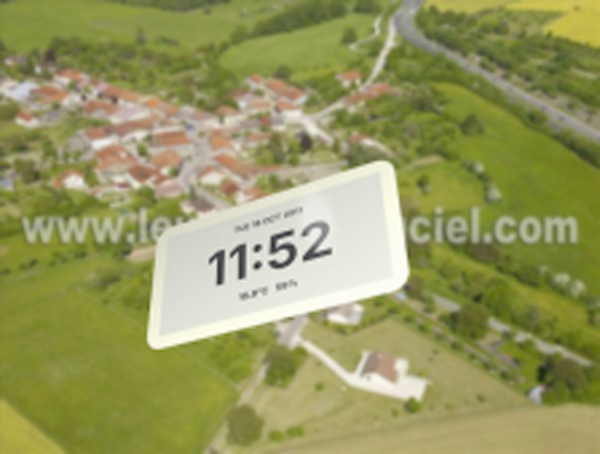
11:52
